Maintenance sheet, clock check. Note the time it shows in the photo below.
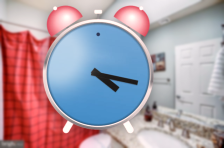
4:17
